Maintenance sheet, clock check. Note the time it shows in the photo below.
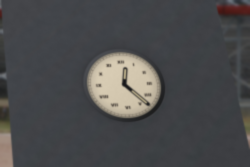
12:23
